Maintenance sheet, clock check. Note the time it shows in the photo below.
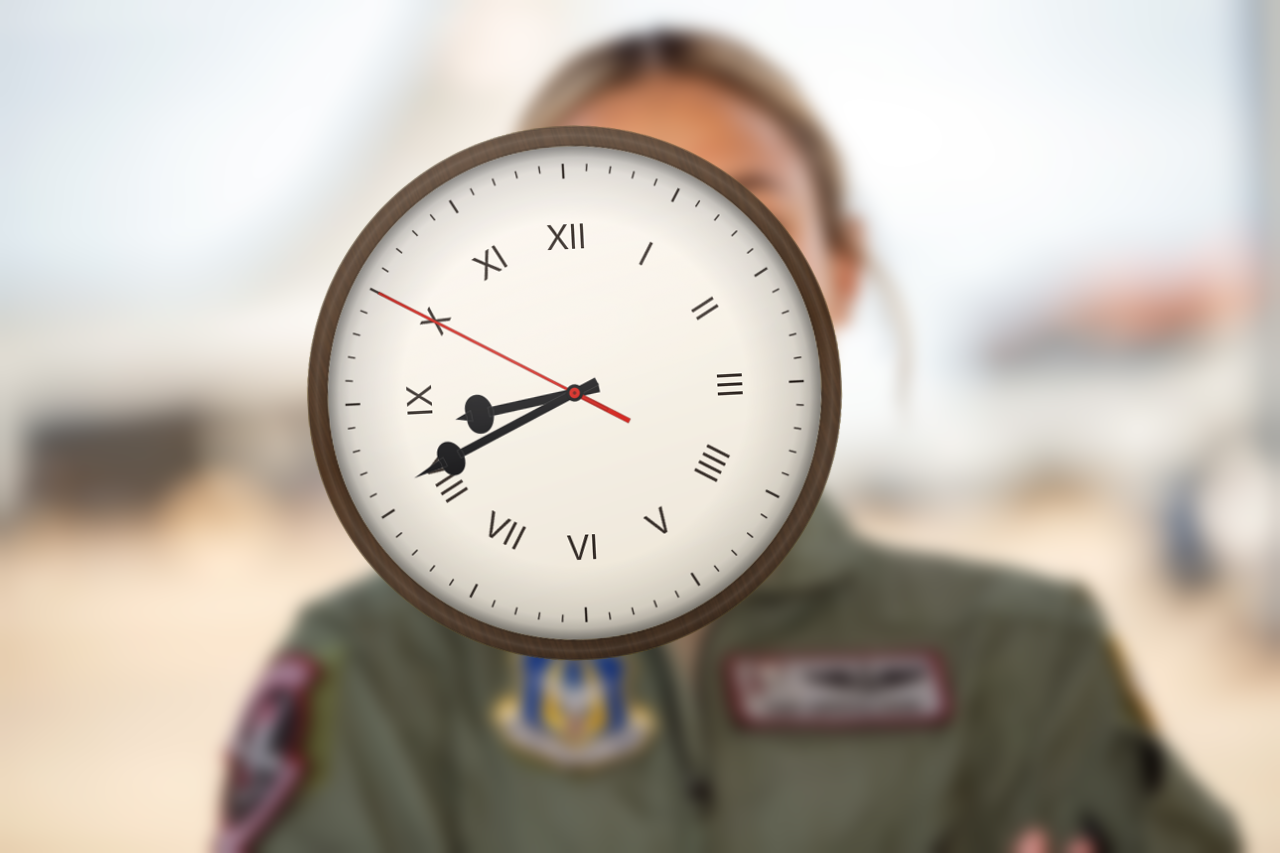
8:40:50
